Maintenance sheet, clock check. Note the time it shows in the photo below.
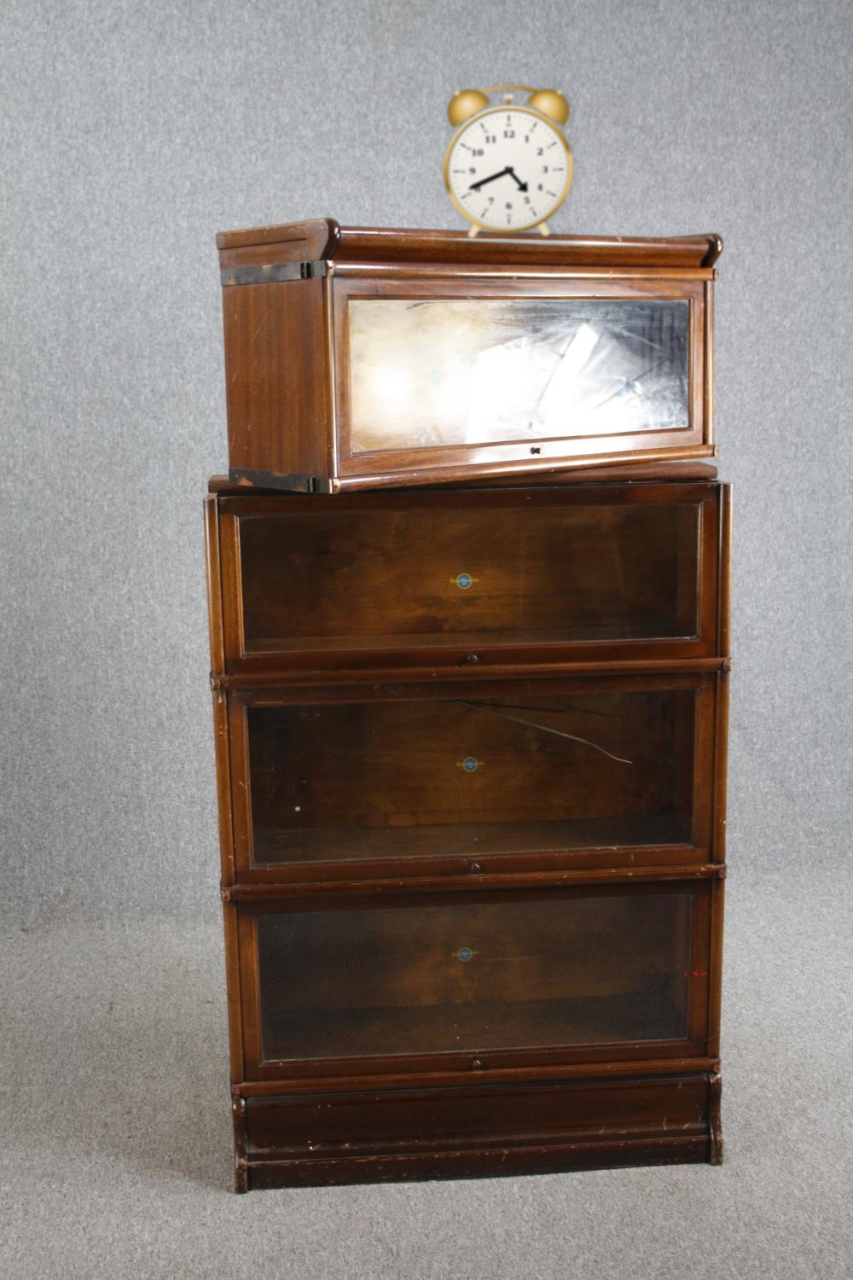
4:41
